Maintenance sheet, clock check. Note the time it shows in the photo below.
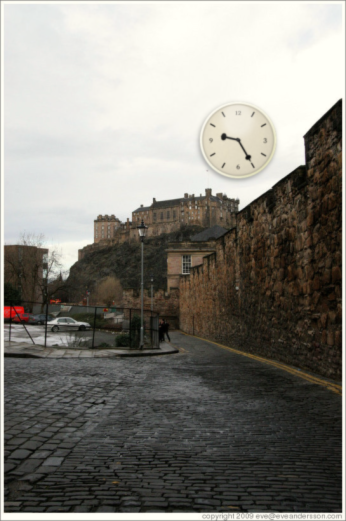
9:25
